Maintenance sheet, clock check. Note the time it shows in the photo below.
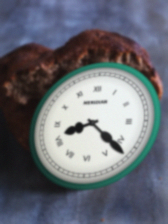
8:22
